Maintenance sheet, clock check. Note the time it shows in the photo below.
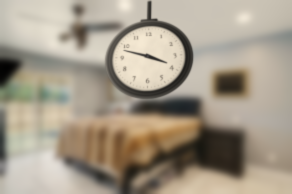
3:48
